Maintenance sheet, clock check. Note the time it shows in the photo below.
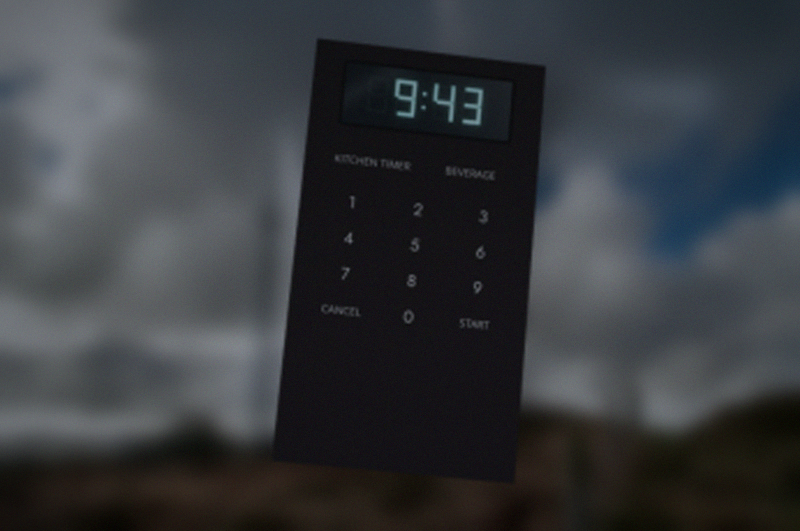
9:43
